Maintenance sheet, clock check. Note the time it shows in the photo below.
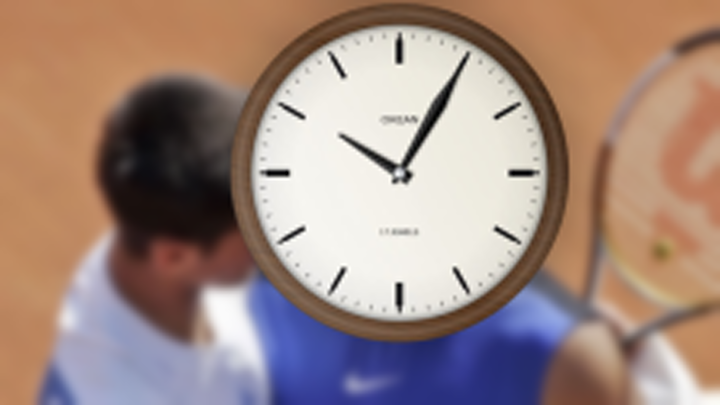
10:05
